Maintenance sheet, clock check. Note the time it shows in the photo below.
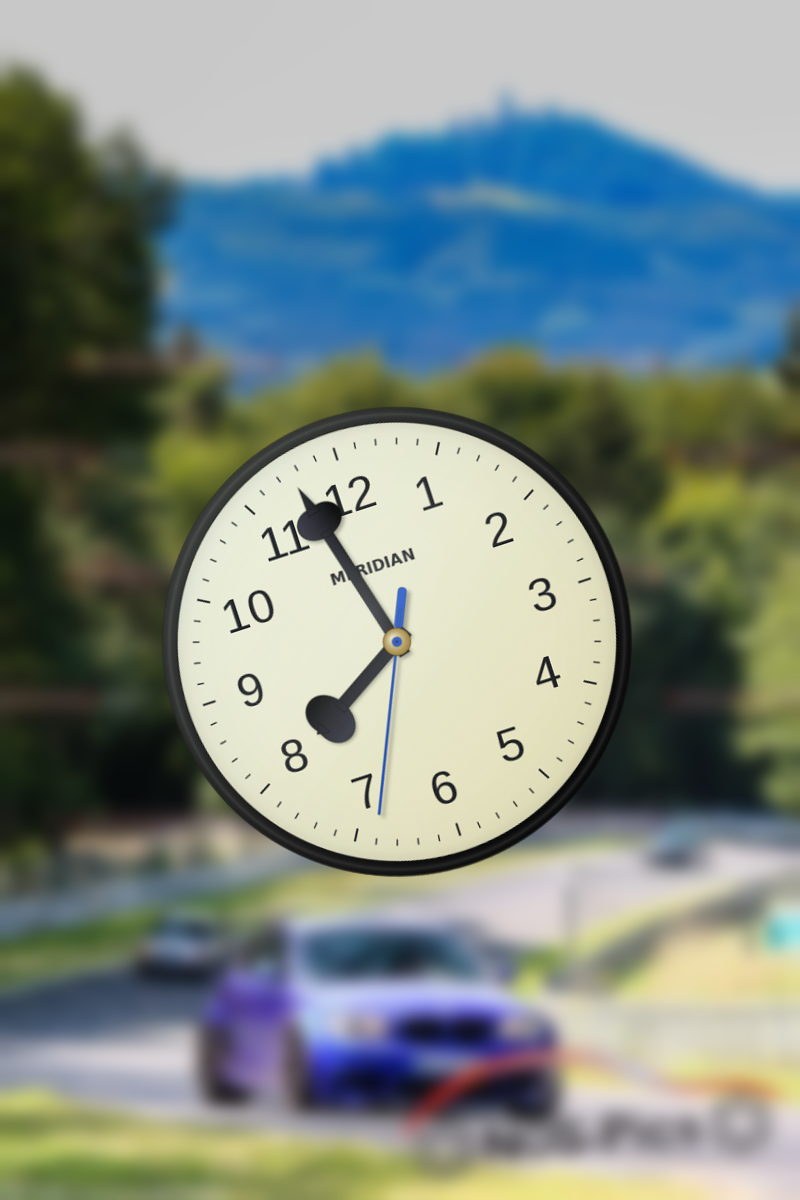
7:57:34
